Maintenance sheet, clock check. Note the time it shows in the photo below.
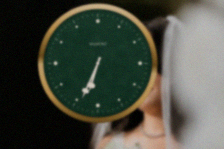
6:34
